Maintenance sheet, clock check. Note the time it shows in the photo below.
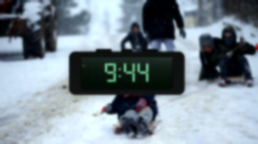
9:44
